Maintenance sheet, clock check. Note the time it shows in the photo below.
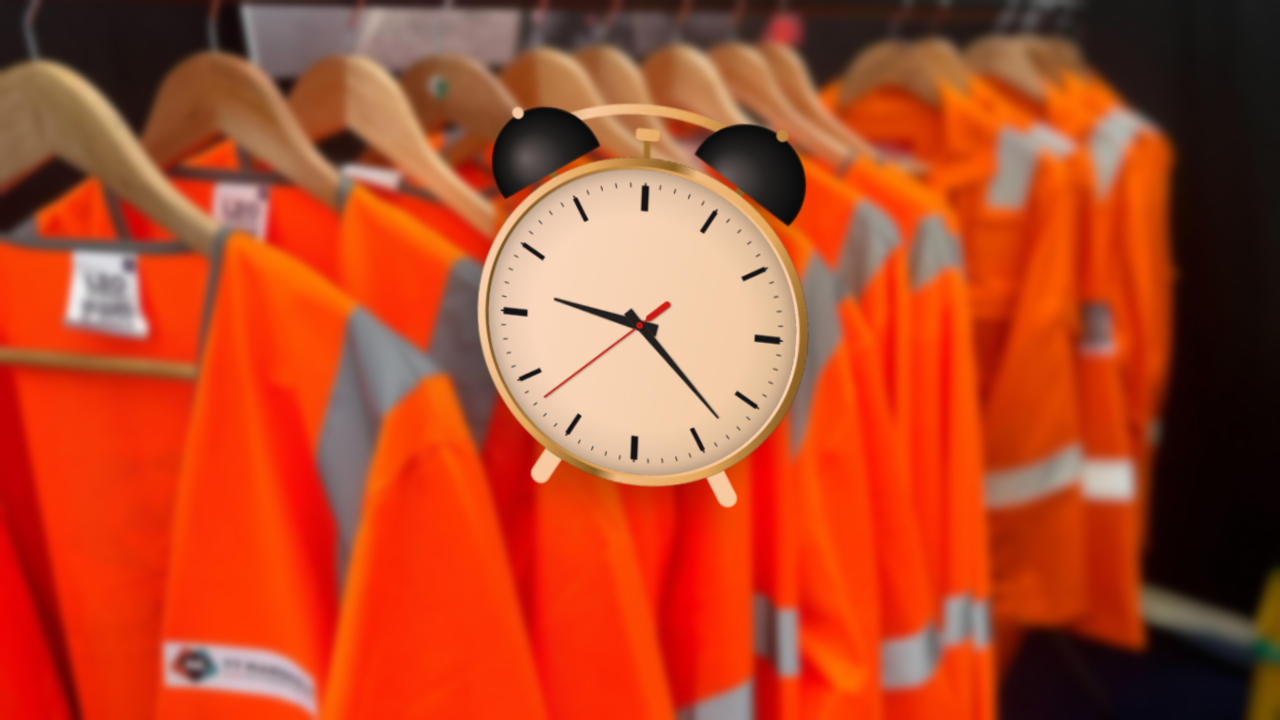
9:22:38
